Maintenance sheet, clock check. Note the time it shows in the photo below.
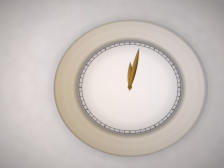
12:02
